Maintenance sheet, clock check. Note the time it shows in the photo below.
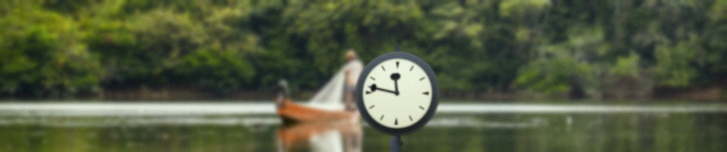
11:47
